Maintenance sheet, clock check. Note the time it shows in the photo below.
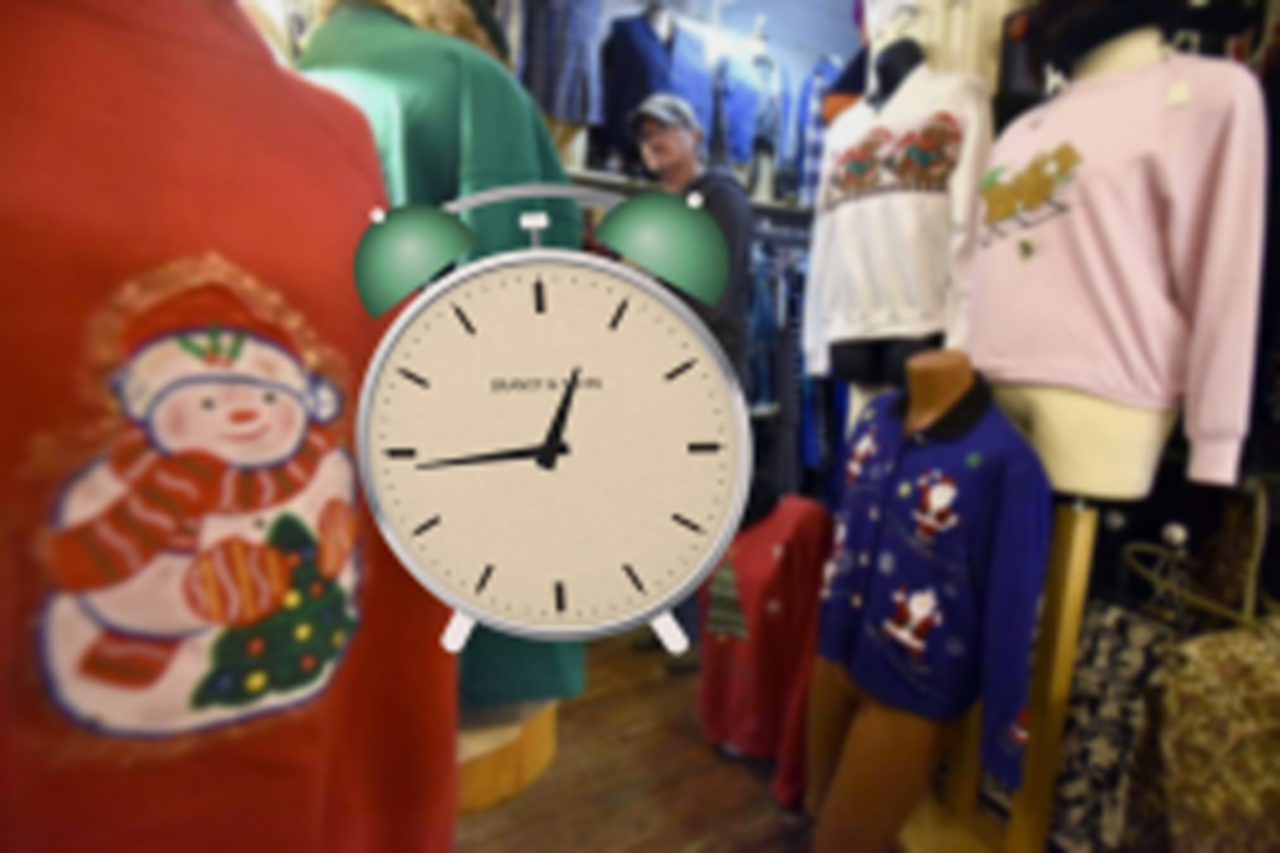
12:44
